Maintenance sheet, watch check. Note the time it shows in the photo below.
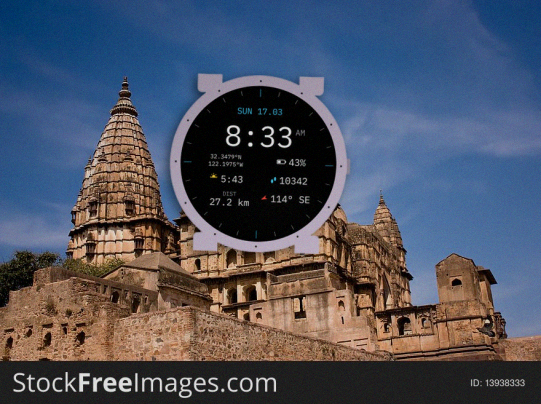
8:33
